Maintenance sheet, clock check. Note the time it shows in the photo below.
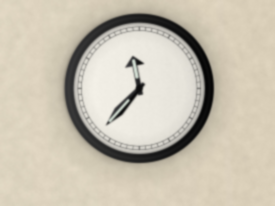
11:37
